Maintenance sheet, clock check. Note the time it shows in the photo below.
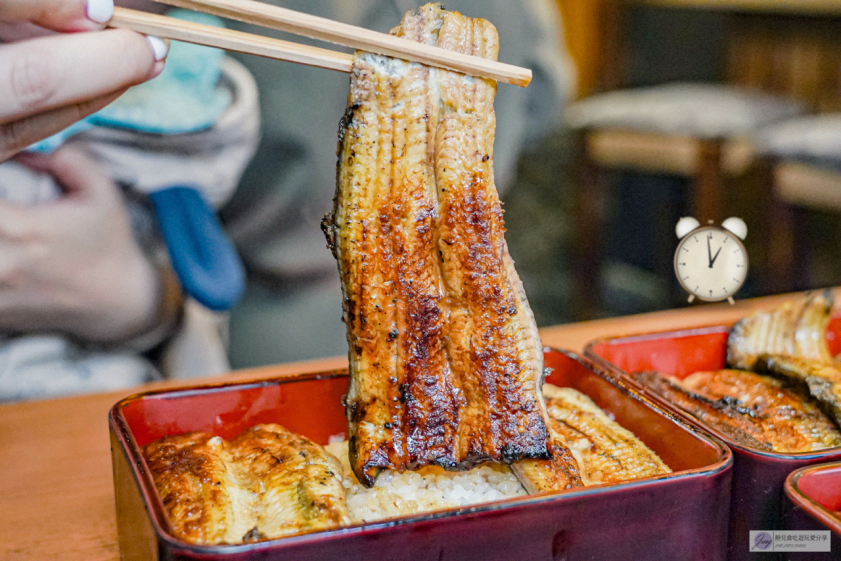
12:59
